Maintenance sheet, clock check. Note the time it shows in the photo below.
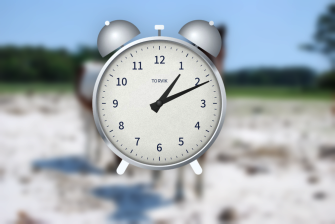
1:11
